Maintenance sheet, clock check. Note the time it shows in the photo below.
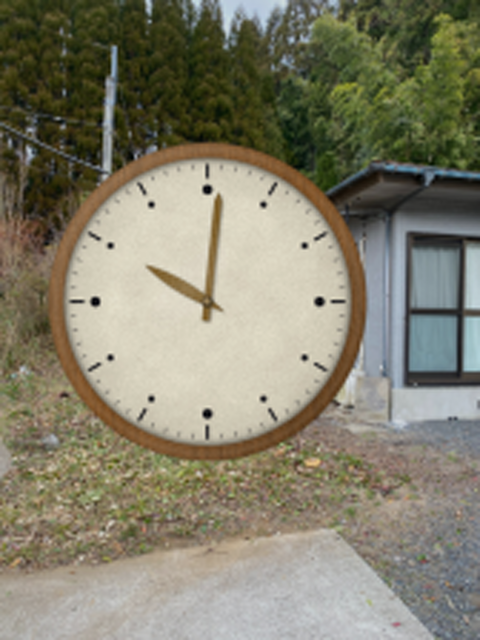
10:01
